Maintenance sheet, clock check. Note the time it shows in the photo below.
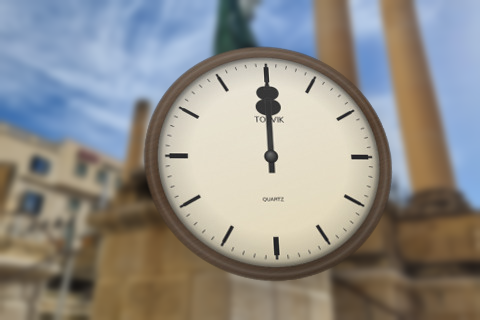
12:00
